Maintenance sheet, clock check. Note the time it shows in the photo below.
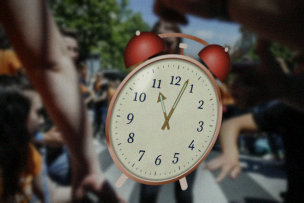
11:03
